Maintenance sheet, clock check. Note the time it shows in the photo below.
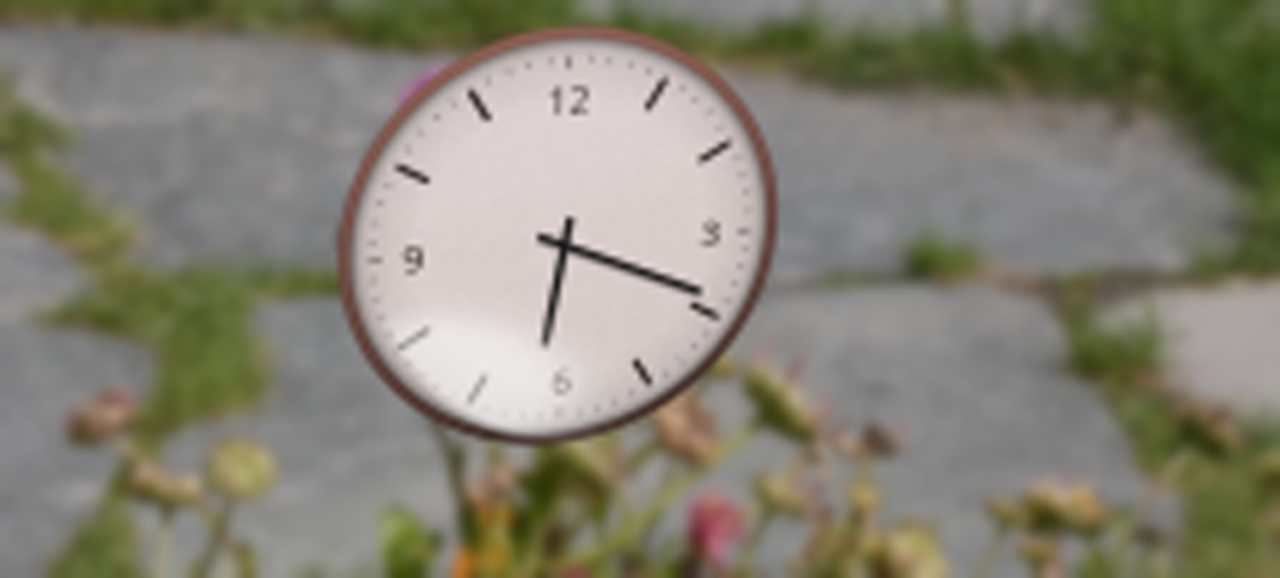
6:19
